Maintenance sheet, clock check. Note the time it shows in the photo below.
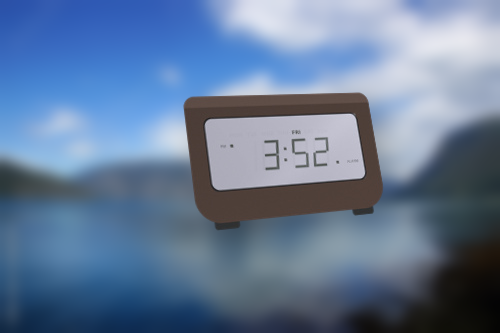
3:52
